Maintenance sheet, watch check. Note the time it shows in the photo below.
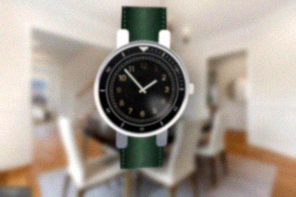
1:53
